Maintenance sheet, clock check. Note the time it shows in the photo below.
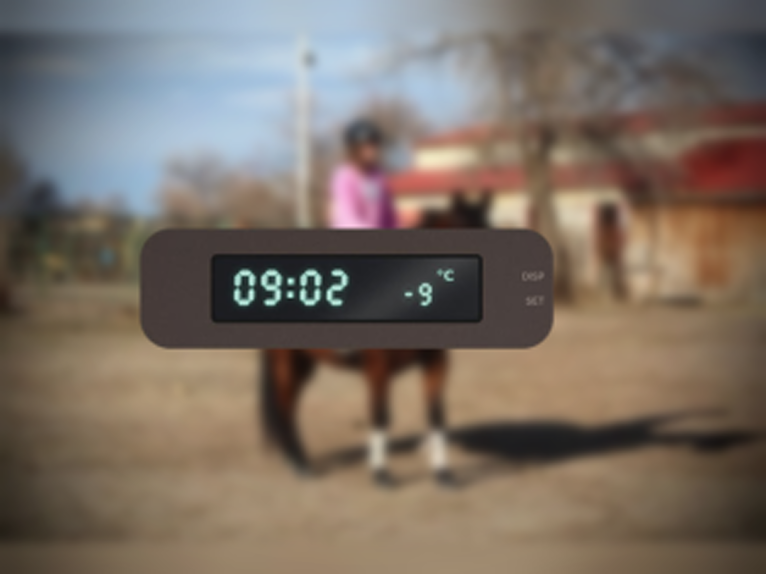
9:02
